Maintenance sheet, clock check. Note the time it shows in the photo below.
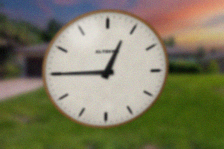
12:45
